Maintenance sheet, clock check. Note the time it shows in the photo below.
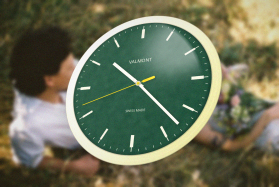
10:22:42
